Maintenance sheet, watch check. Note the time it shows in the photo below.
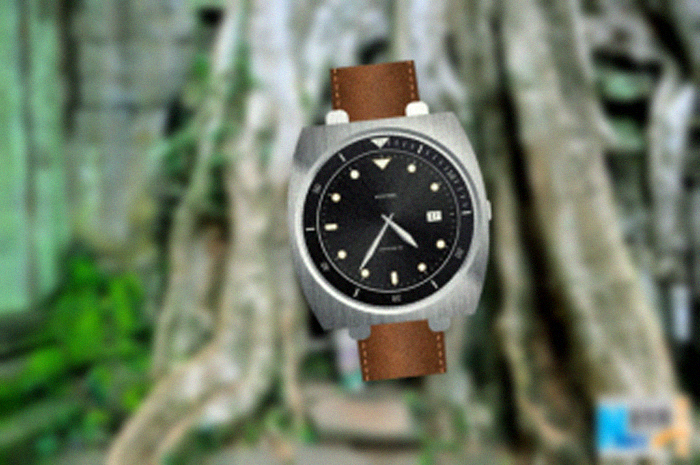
4:36
